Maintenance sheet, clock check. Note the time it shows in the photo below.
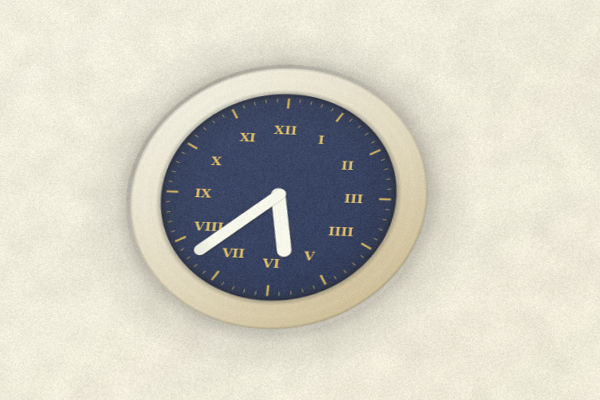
5:38
